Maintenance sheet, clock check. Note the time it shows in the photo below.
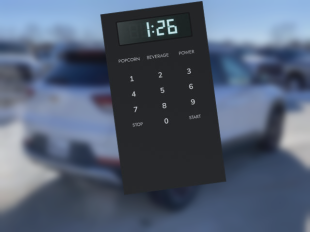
1:26
